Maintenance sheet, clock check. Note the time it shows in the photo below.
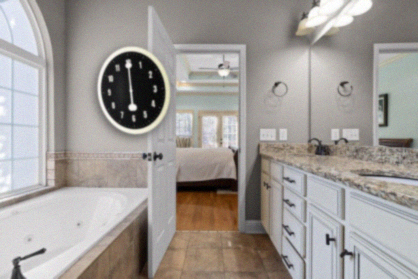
6:00
